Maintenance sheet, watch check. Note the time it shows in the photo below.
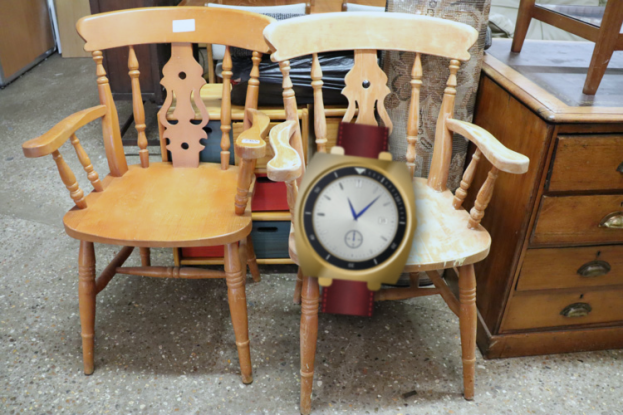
11:07
